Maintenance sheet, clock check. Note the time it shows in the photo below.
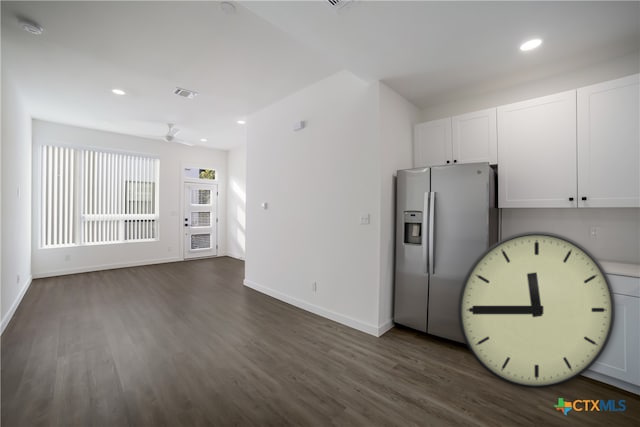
11:45
